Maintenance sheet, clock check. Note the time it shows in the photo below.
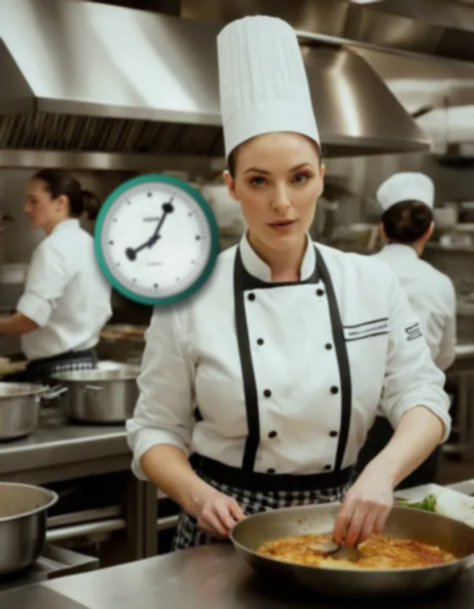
8:05
